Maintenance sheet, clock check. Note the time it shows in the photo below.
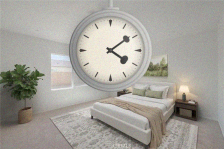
4:09
